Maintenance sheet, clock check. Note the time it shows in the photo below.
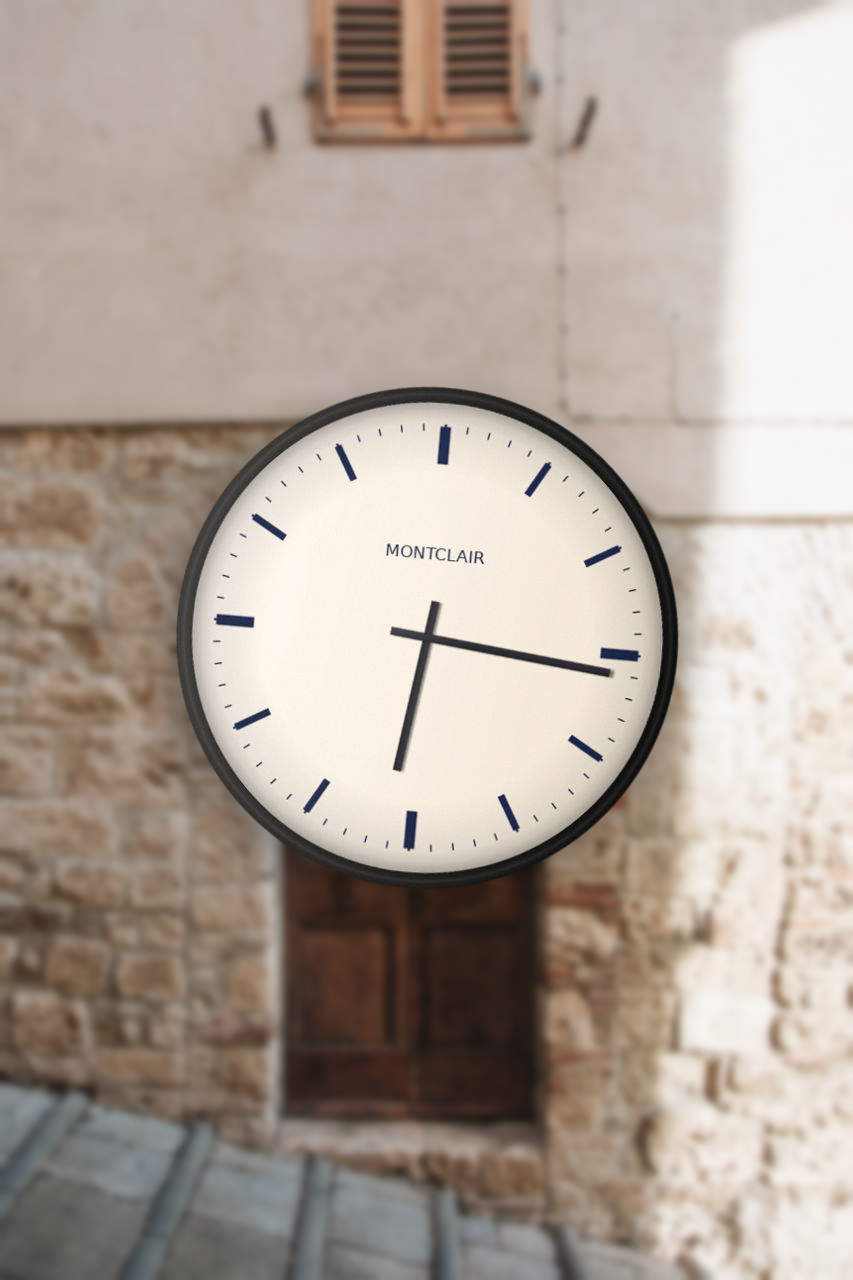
6:16
